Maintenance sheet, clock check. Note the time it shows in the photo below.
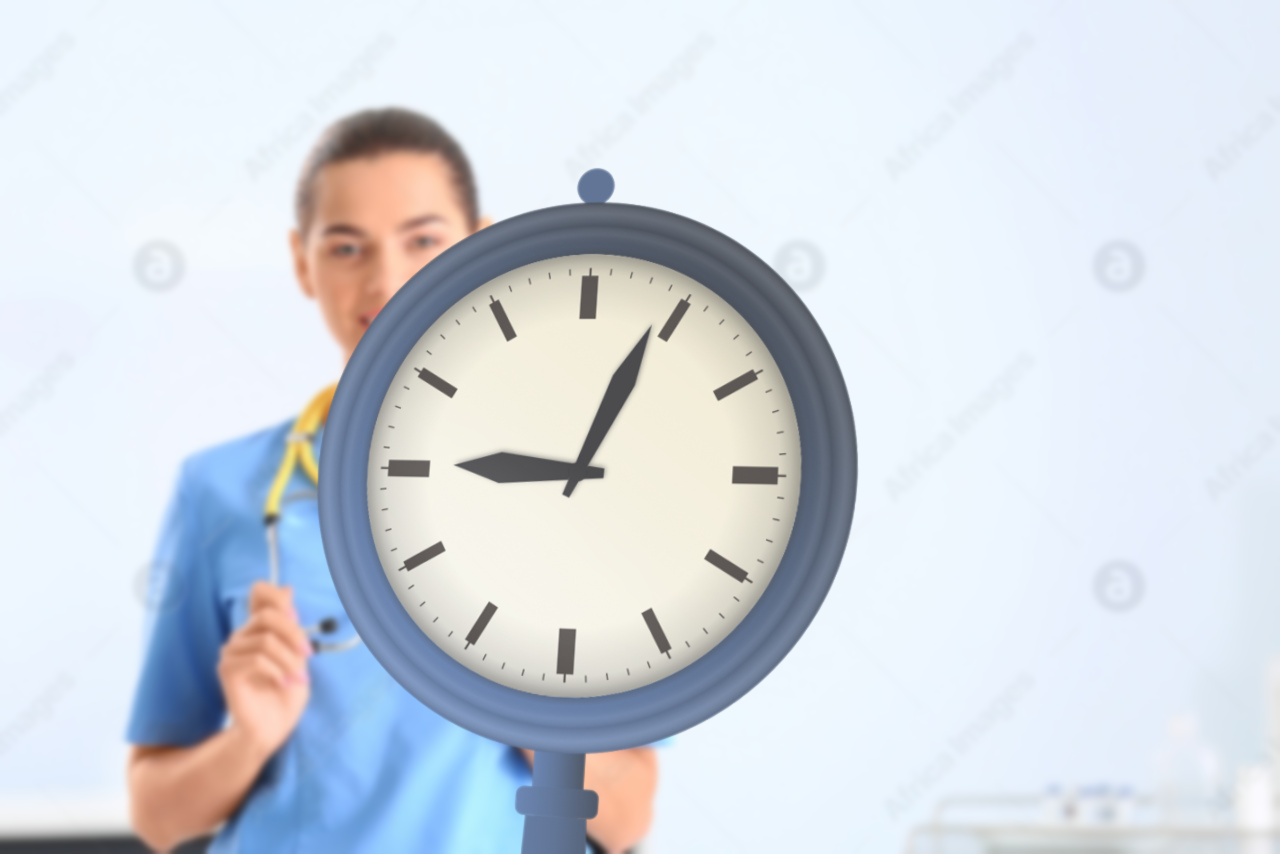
9:04
